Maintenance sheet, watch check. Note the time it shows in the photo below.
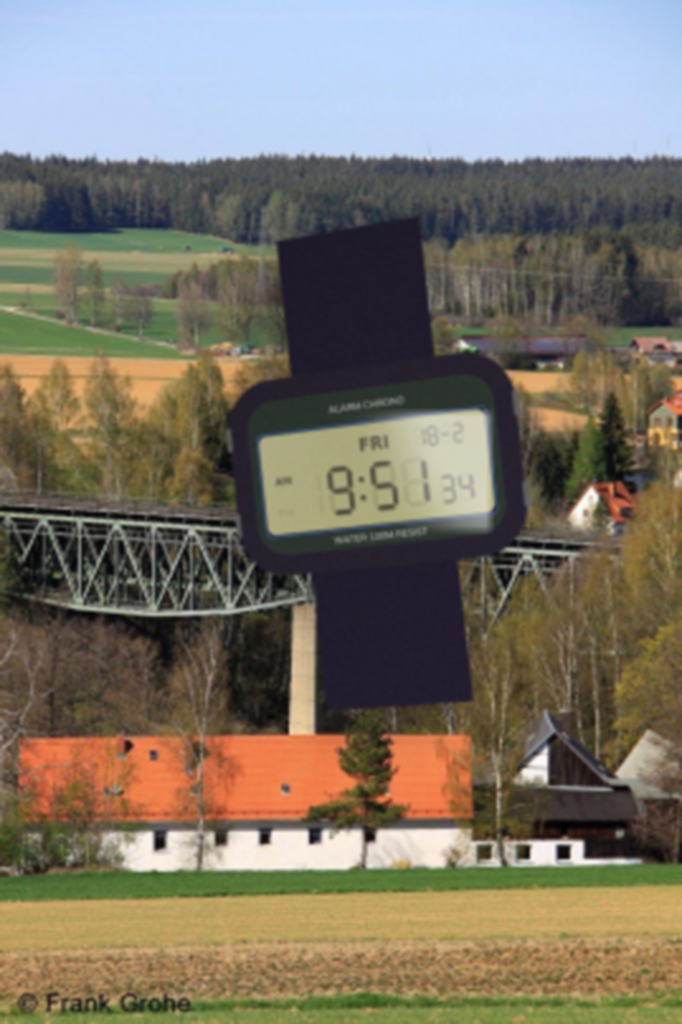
9:51:34
